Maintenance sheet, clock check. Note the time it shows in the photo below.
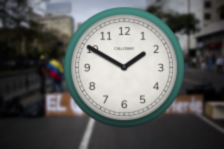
1:50
